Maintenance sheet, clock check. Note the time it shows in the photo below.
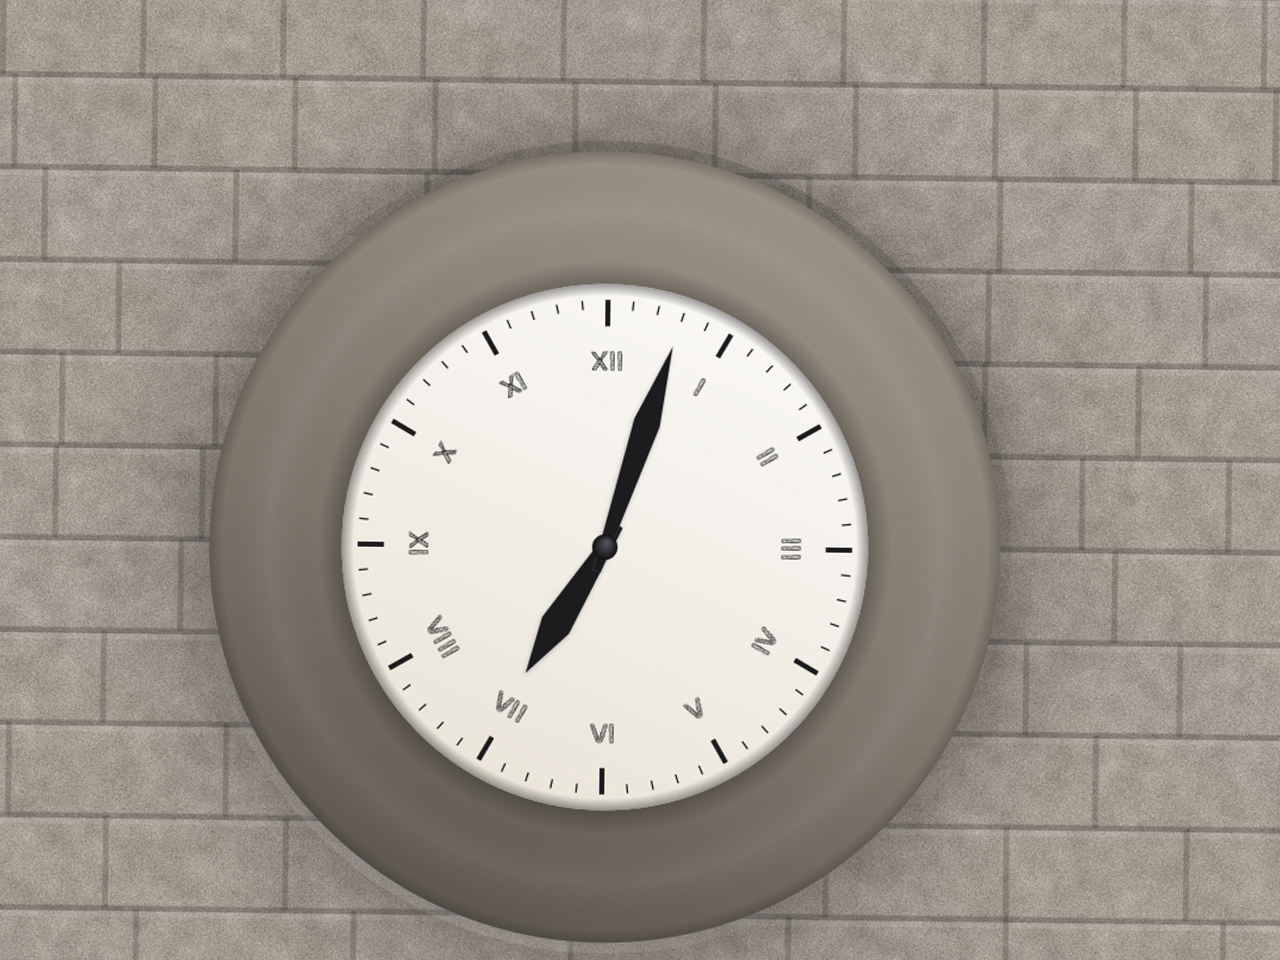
7:03
